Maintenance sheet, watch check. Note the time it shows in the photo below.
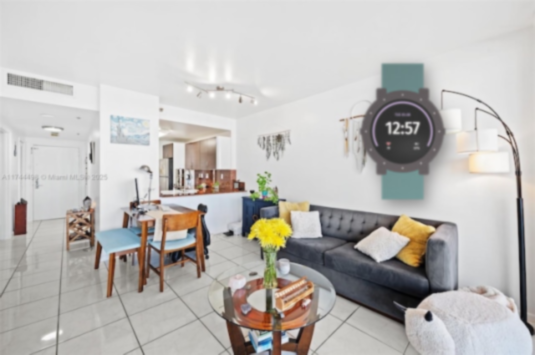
12:57
